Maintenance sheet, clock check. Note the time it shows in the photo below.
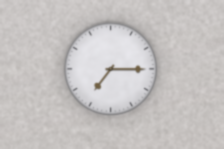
7:15
